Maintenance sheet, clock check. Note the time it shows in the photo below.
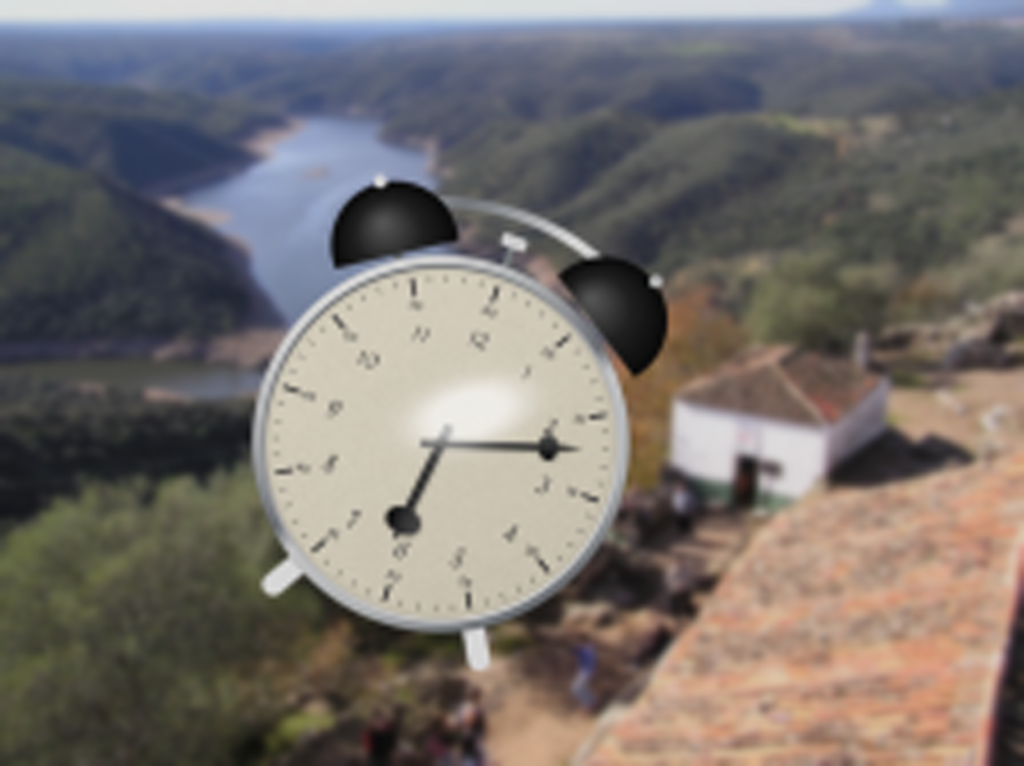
6:12
